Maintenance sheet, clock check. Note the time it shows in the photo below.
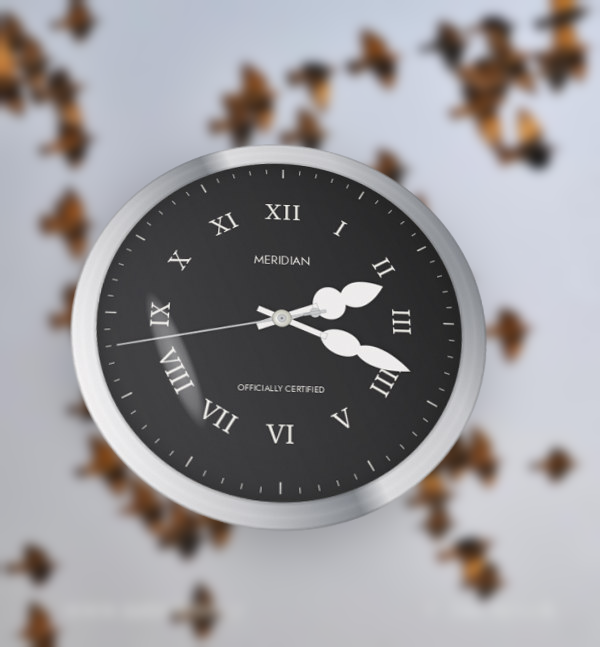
2:18:43
